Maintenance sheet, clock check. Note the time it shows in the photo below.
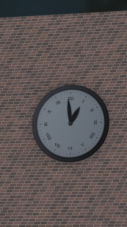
12:59
